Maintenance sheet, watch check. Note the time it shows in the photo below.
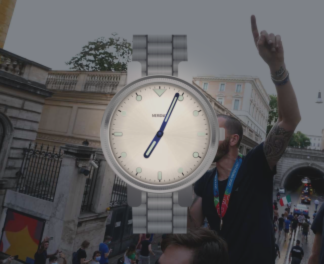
7:04
